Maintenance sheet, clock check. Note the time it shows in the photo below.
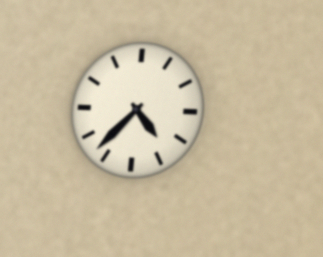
4:37
